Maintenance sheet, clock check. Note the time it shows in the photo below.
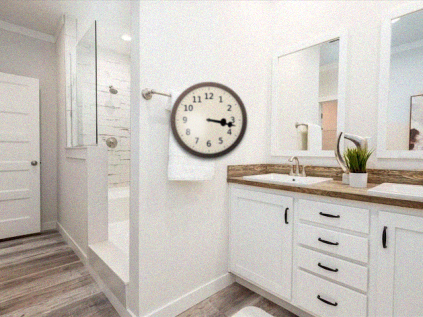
3:17
